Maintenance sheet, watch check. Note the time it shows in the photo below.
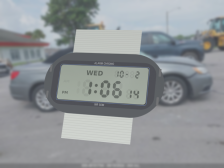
1:06:14
